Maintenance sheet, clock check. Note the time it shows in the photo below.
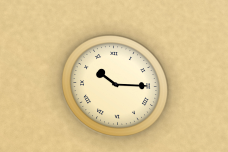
10:15
